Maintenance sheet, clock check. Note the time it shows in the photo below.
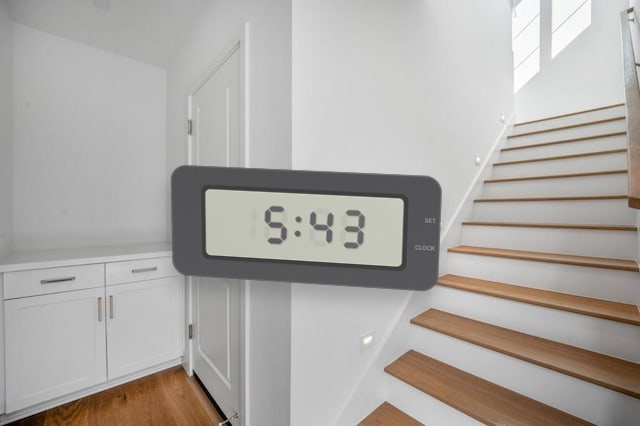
5:43
